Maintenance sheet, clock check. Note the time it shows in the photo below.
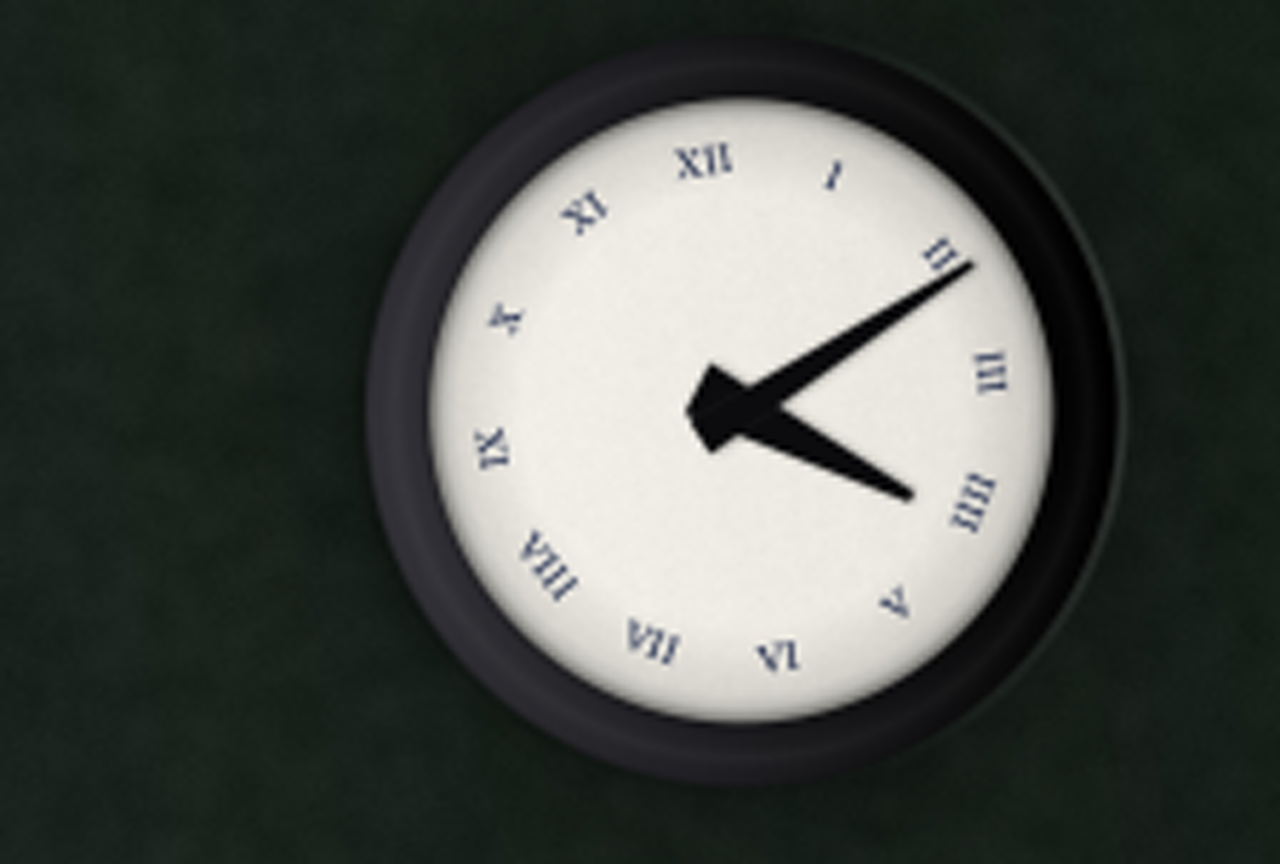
4:11
